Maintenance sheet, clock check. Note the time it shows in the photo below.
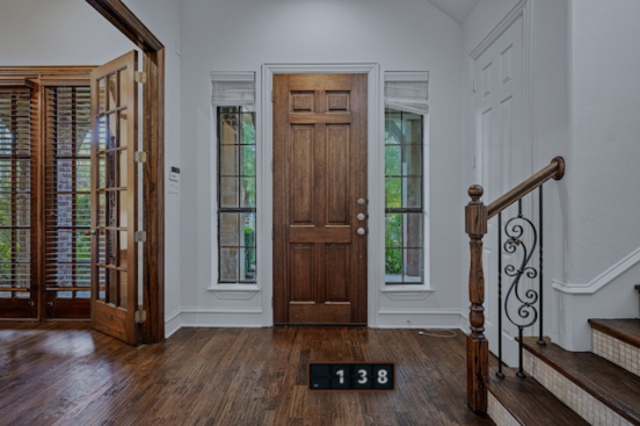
1:38
